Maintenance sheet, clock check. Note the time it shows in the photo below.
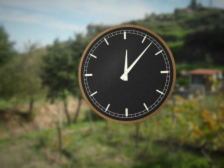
12:07
